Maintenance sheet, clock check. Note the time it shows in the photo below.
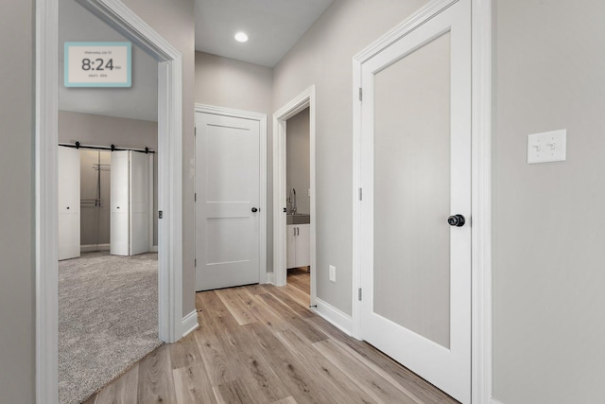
8:24
